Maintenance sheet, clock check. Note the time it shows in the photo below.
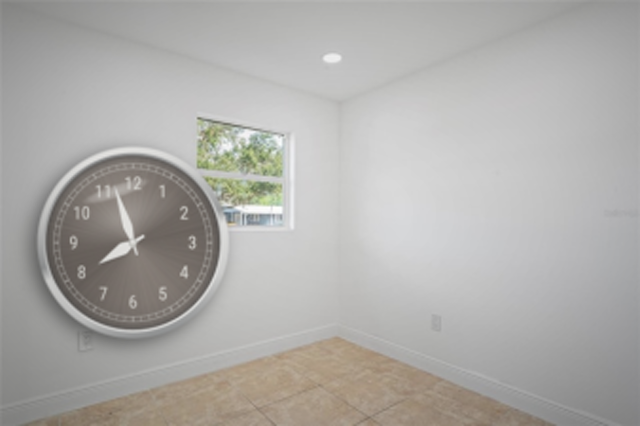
7:57
